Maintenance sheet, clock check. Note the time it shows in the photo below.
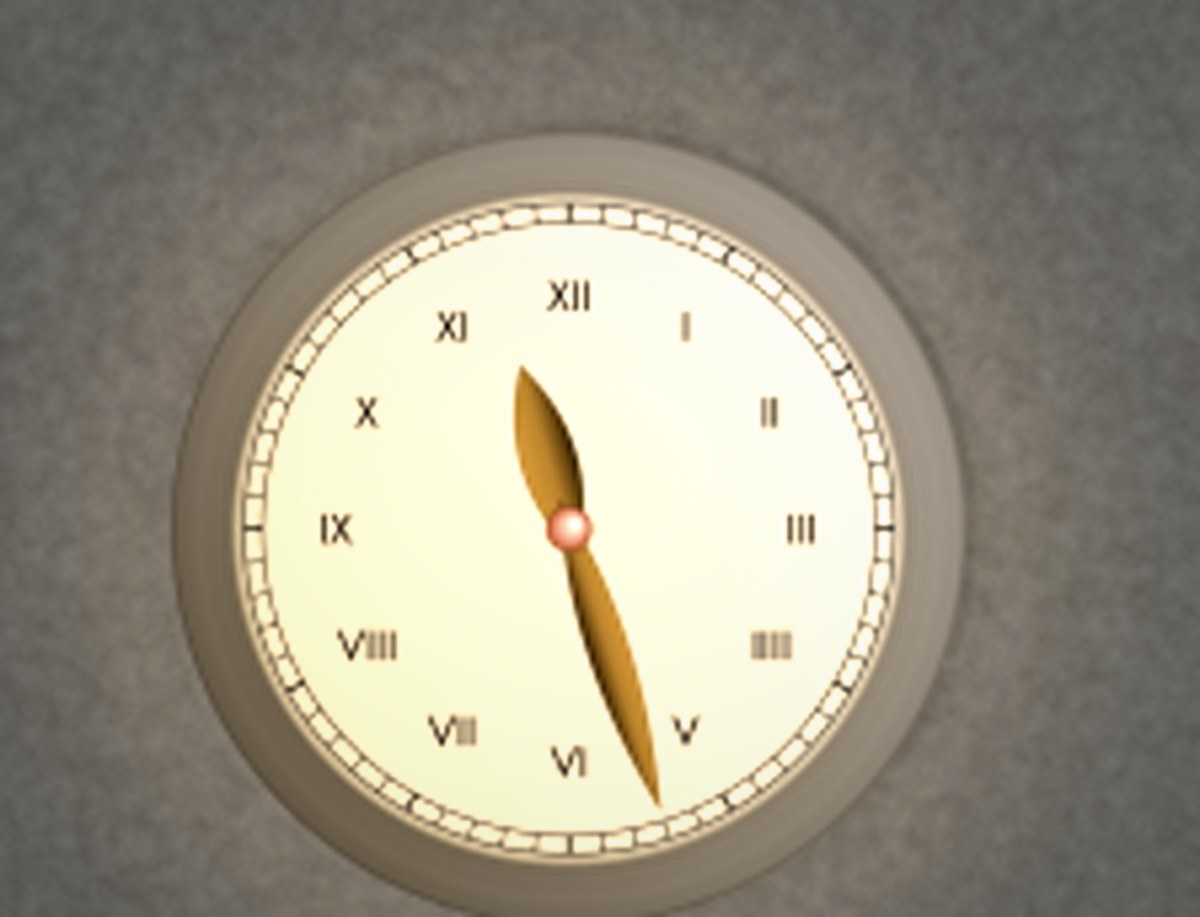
11:27
